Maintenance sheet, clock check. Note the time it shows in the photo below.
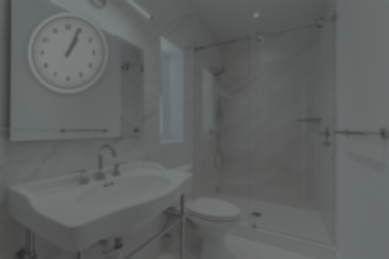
1:04
